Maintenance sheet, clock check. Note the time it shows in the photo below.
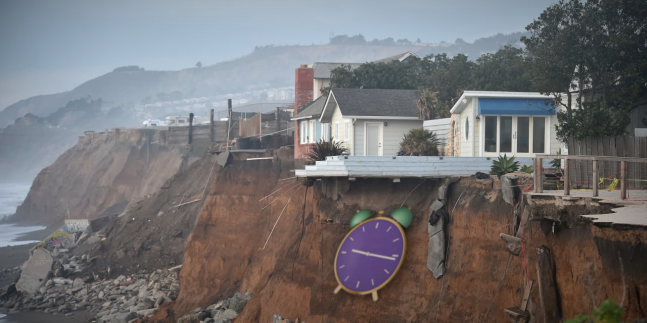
9:16
